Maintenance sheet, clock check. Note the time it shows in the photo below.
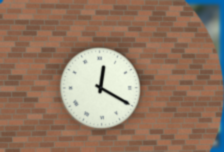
12:20
